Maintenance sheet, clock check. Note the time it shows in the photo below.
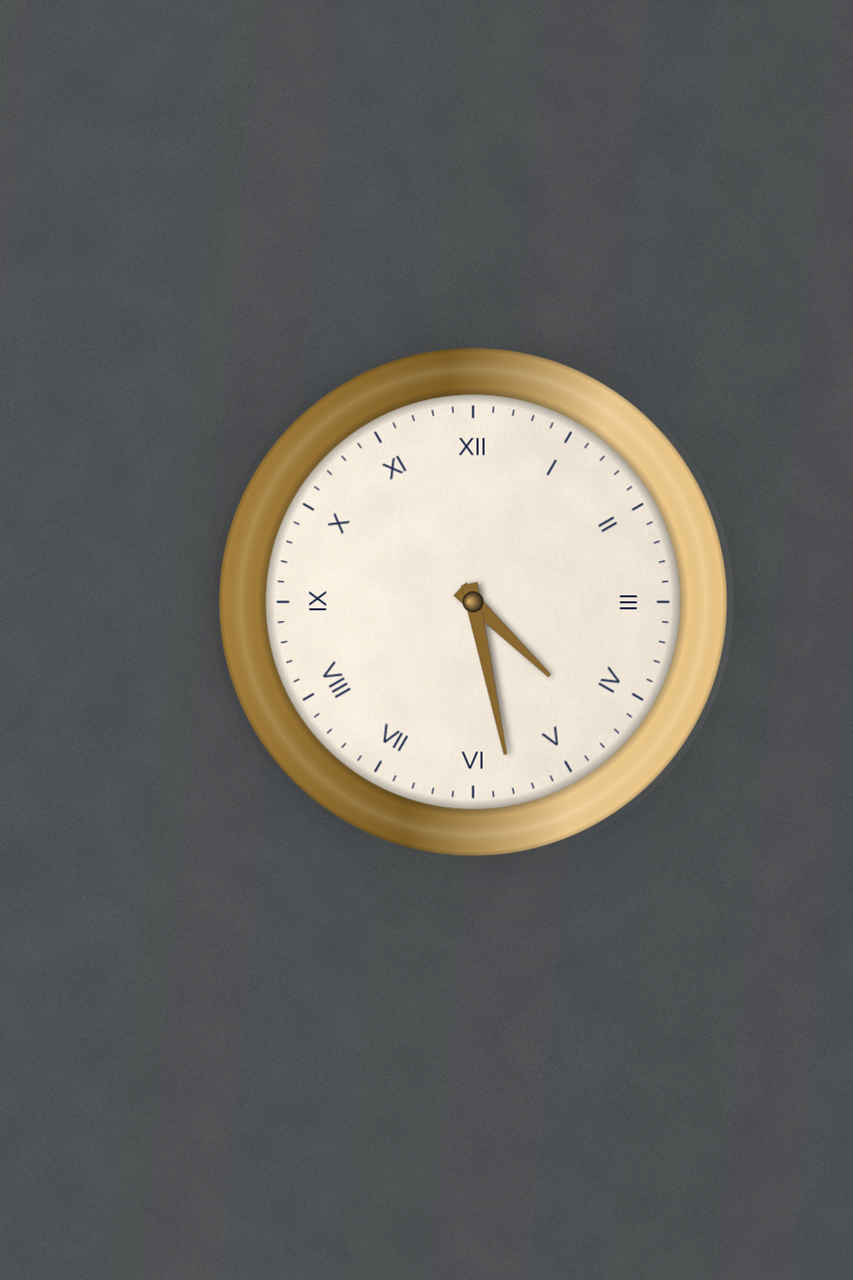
4:28
